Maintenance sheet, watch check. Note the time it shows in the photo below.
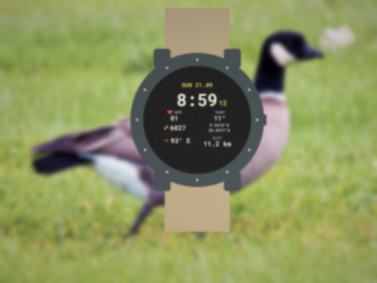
8:59
